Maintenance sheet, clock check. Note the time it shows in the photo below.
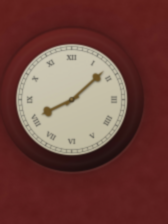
8:08
